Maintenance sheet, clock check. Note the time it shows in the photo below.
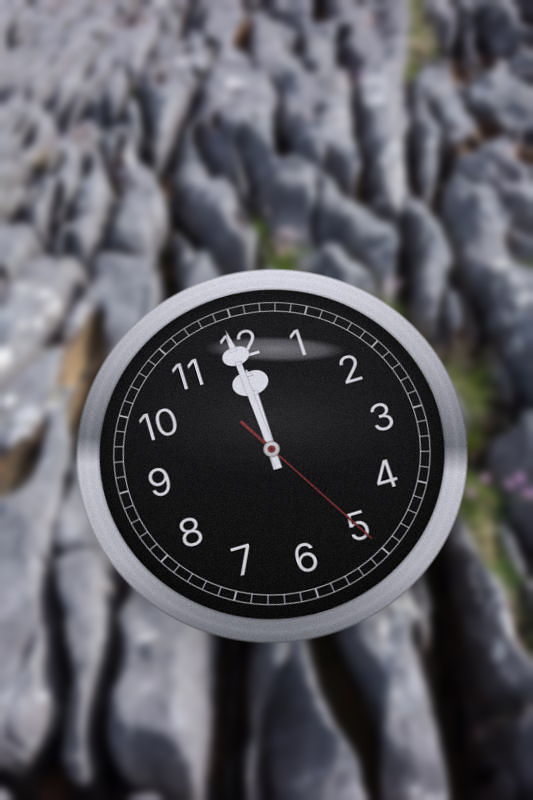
11:59:25
